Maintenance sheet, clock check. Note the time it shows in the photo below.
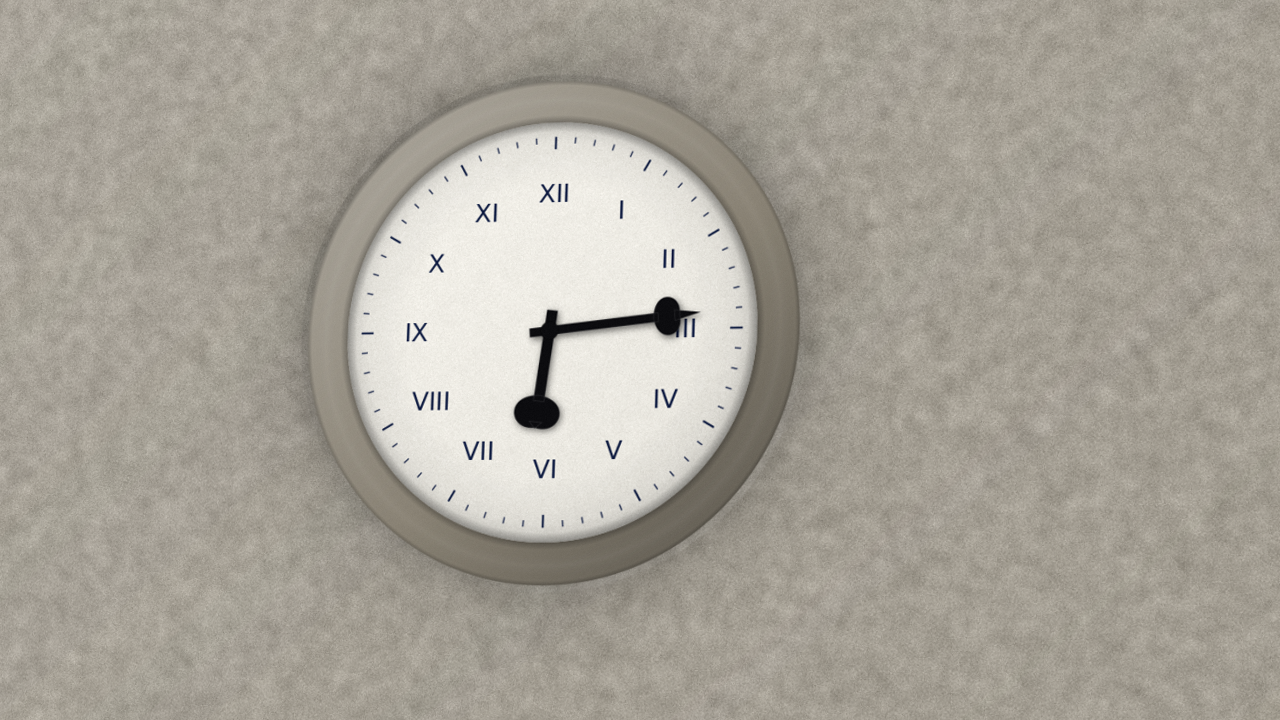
6:14
